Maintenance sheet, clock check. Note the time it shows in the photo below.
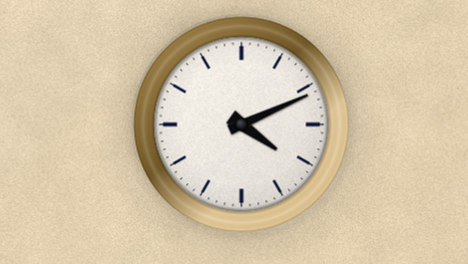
4:11
